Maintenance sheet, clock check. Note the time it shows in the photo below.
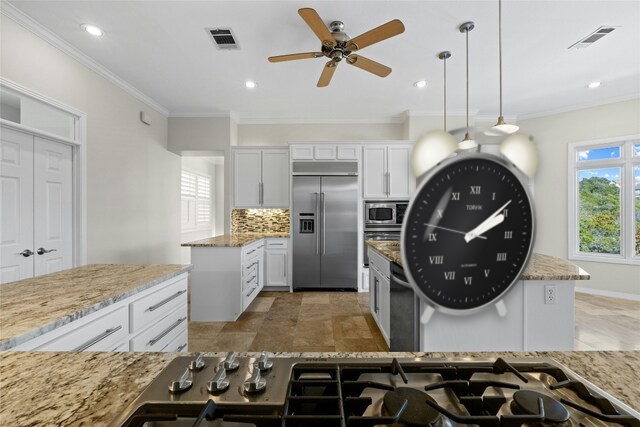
2:08:47
